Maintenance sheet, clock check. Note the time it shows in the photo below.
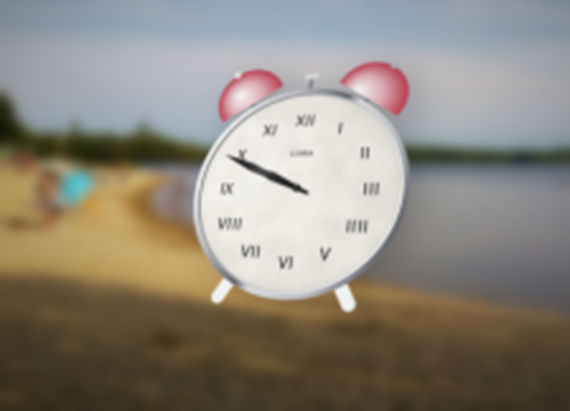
9:49
